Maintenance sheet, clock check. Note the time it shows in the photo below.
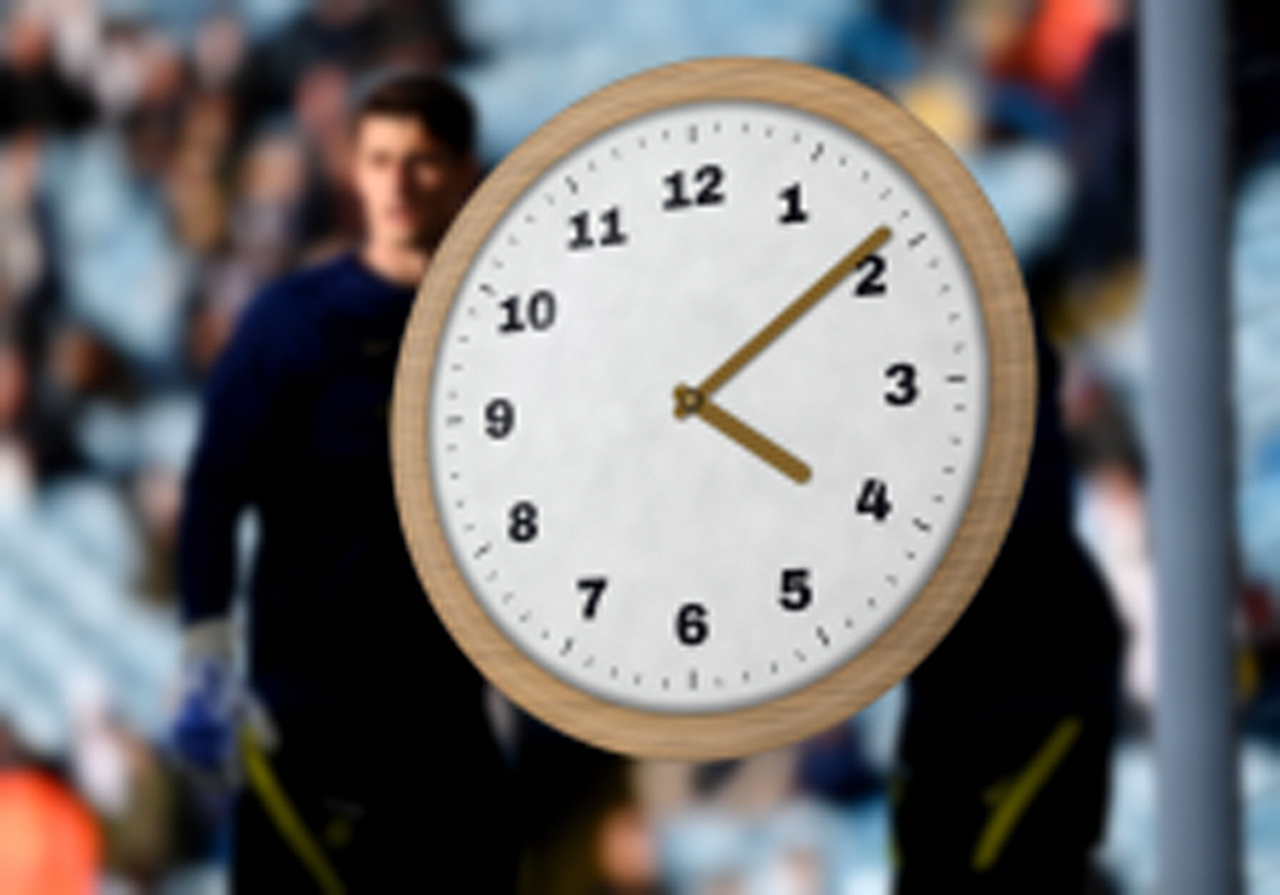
4:09
